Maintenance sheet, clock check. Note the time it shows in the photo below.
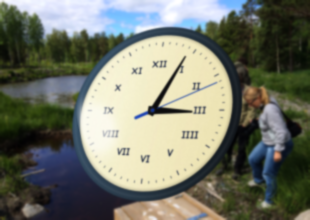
3:04:11
